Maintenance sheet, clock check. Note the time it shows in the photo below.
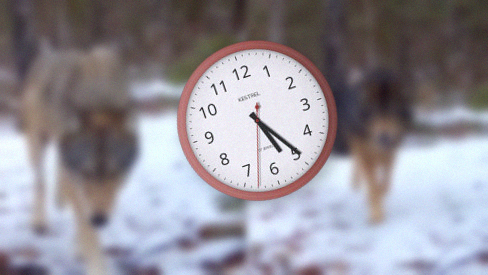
5:24:33
